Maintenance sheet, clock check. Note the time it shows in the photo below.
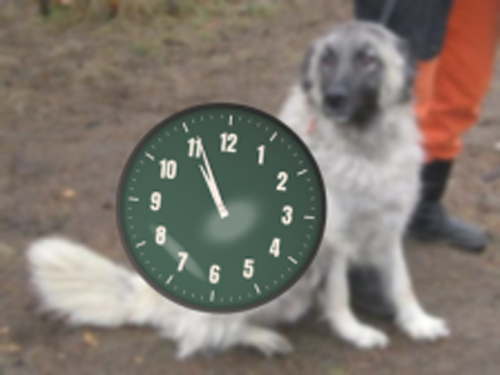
10:56
